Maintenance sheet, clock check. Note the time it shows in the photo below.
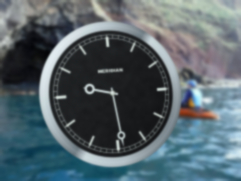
9:29
